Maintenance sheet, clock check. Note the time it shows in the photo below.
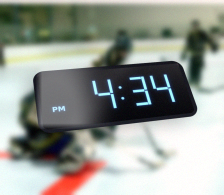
4:34
